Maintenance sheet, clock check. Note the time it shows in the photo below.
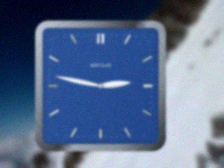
2:47
